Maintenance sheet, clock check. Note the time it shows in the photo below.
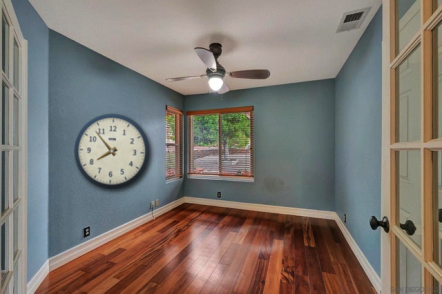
7:53
